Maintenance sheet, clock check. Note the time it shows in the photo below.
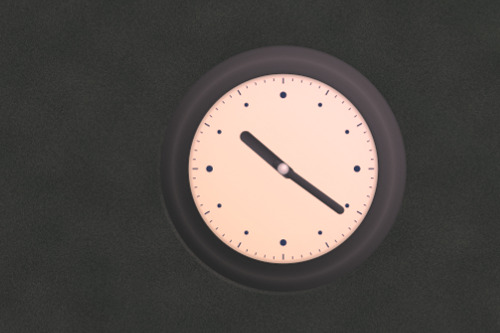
10:21
